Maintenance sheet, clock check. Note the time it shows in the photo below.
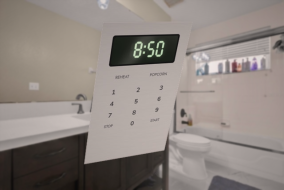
8:50
